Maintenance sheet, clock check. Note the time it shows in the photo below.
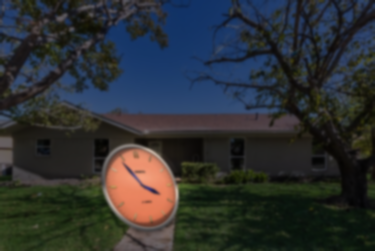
3:54
